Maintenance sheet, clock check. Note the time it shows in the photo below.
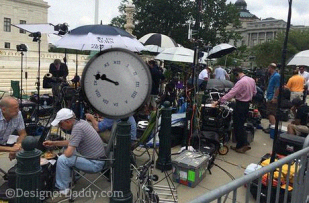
9:48
